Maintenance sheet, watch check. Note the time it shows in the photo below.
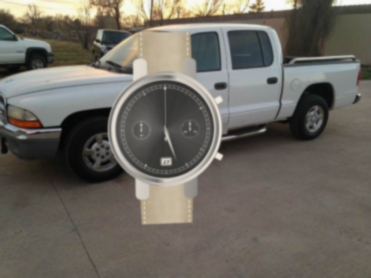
5:27
